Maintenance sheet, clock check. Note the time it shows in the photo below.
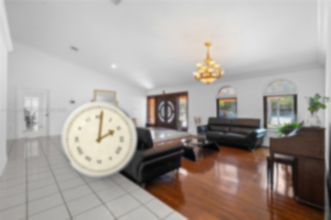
2:01
